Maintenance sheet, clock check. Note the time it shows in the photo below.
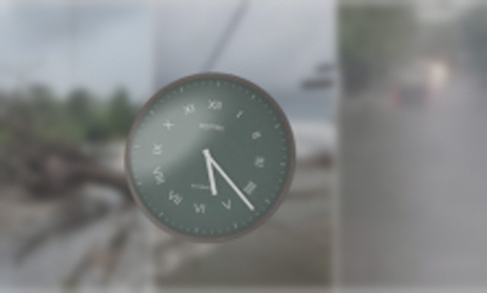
5:22
